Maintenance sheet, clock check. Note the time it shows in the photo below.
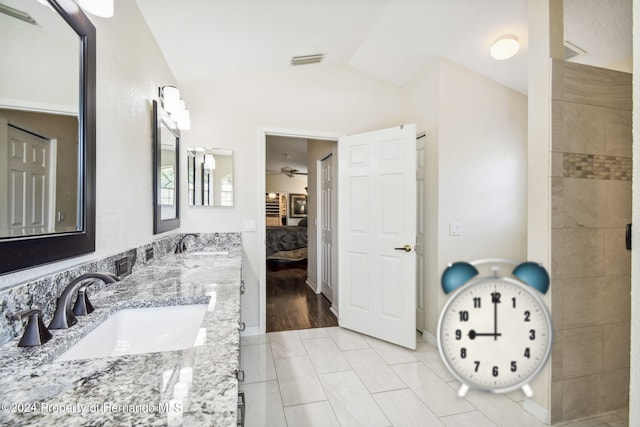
9:00
